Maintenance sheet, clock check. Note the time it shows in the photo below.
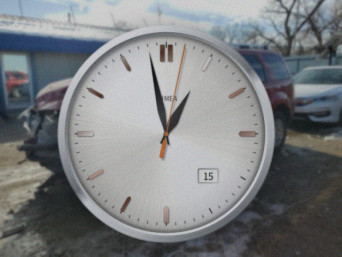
12:58:02
